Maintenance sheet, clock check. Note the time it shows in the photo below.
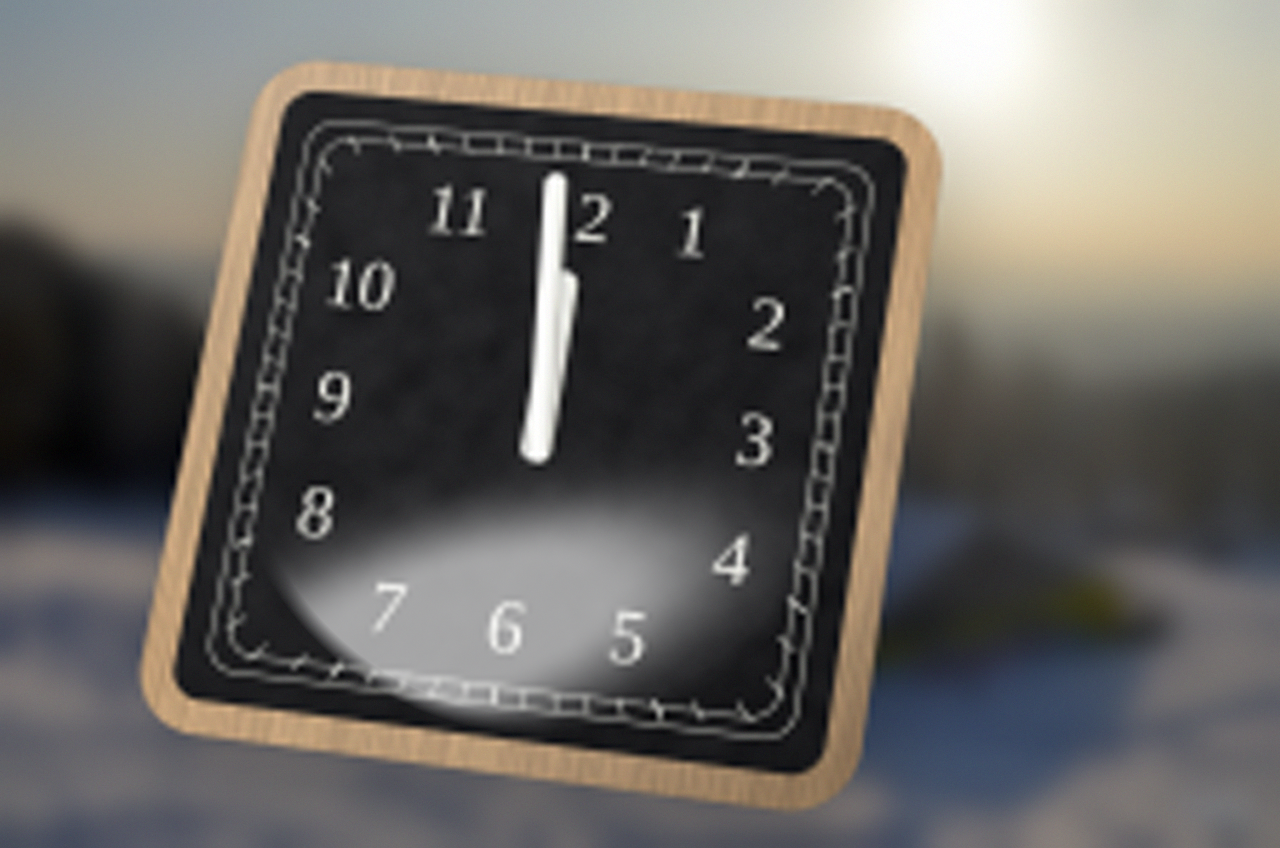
11:59
